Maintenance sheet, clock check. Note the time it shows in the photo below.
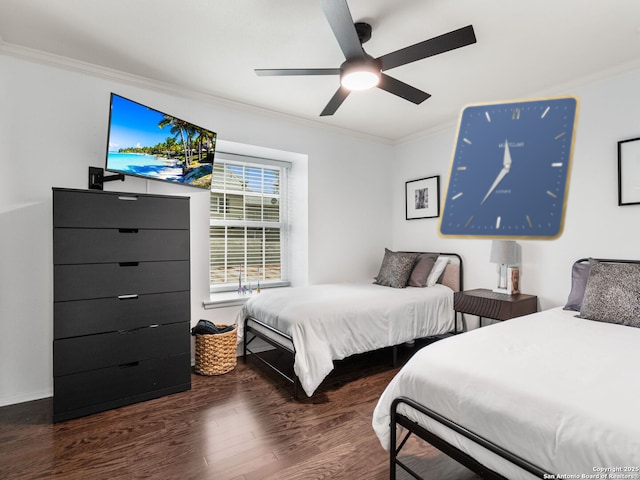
11:35
